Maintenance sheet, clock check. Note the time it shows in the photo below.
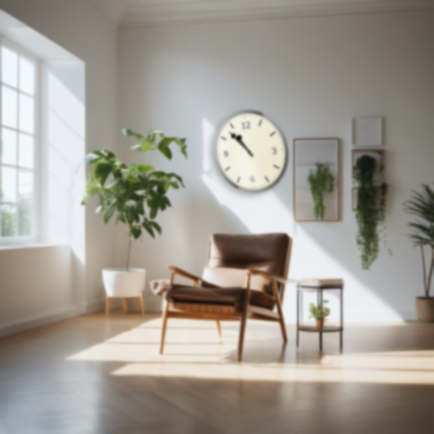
10:53
